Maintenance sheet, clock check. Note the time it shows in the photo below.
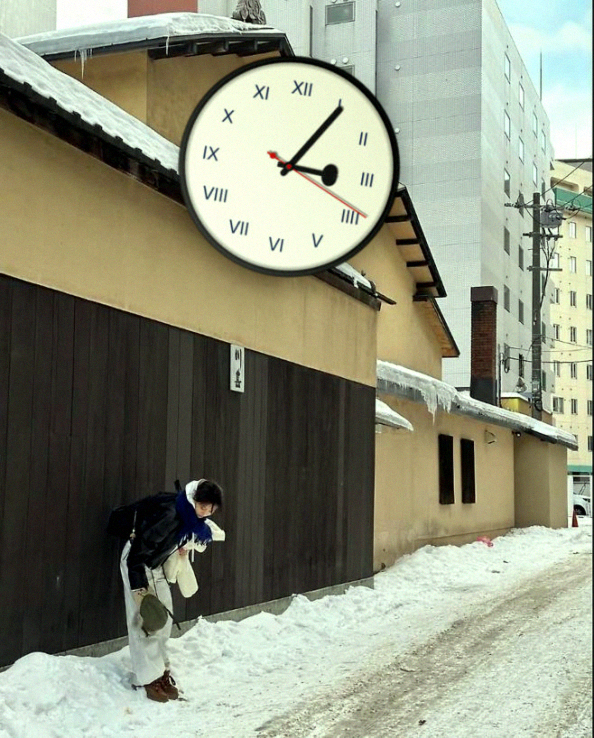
3:05:19
